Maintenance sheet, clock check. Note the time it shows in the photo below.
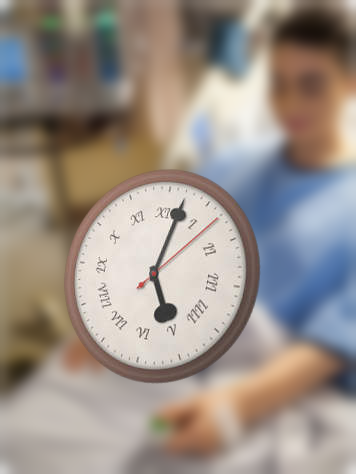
5:02:07
